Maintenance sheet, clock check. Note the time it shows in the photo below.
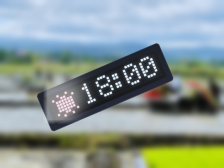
18:00
